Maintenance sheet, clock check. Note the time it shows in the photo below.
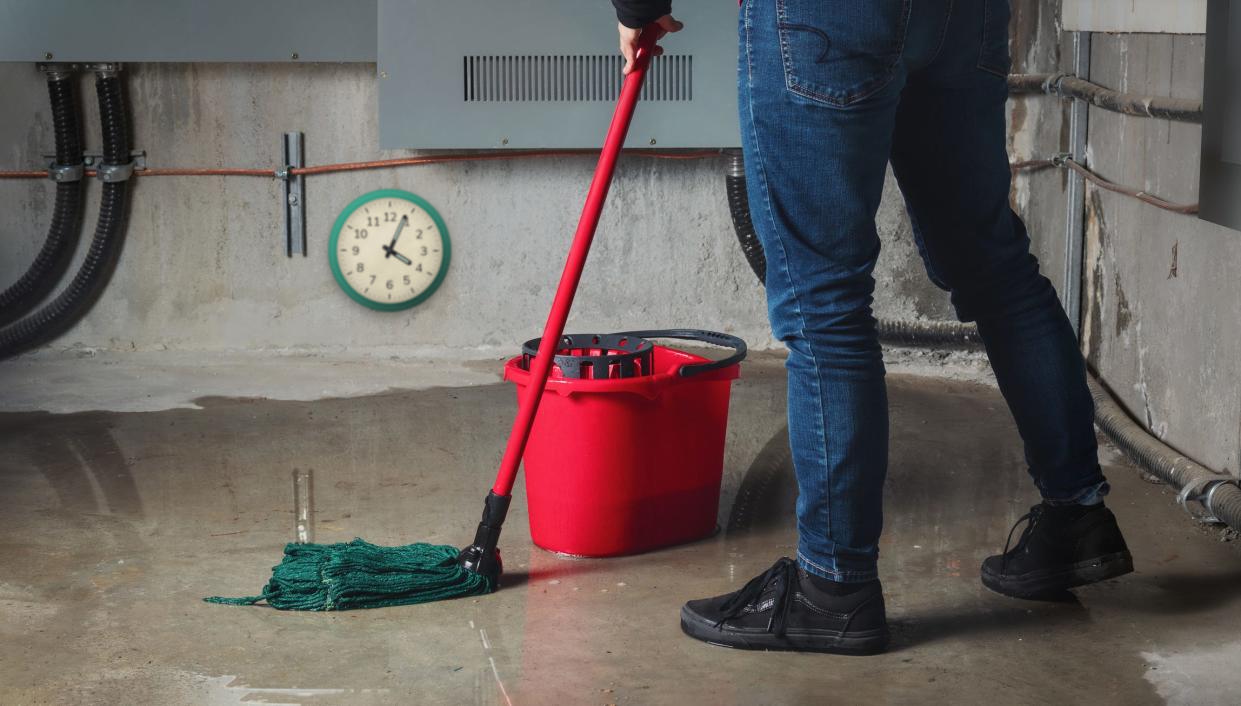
4:04
